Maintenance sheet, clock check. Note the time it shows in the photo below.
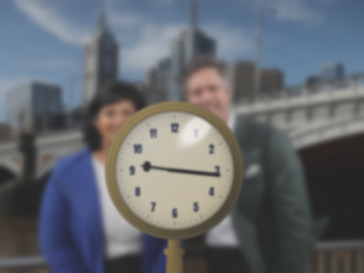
9:16
